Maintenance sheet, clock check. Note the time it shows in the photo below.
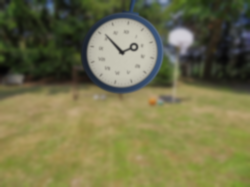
1:51
